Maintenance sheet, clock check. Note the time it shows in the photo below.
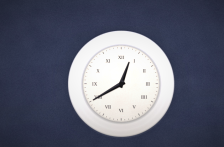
12:40
